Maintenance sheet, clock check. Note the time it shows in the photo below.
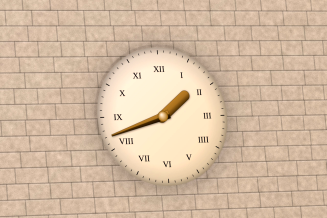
1:42
